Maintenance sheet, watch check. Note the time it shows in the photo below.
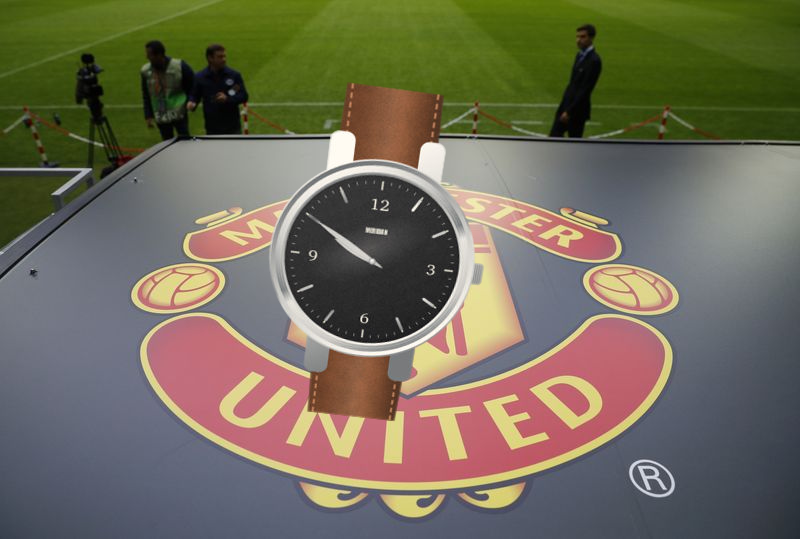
9:50
